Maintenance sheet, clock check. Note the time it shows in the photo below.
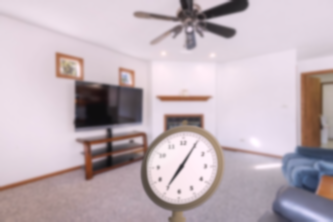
7:05
